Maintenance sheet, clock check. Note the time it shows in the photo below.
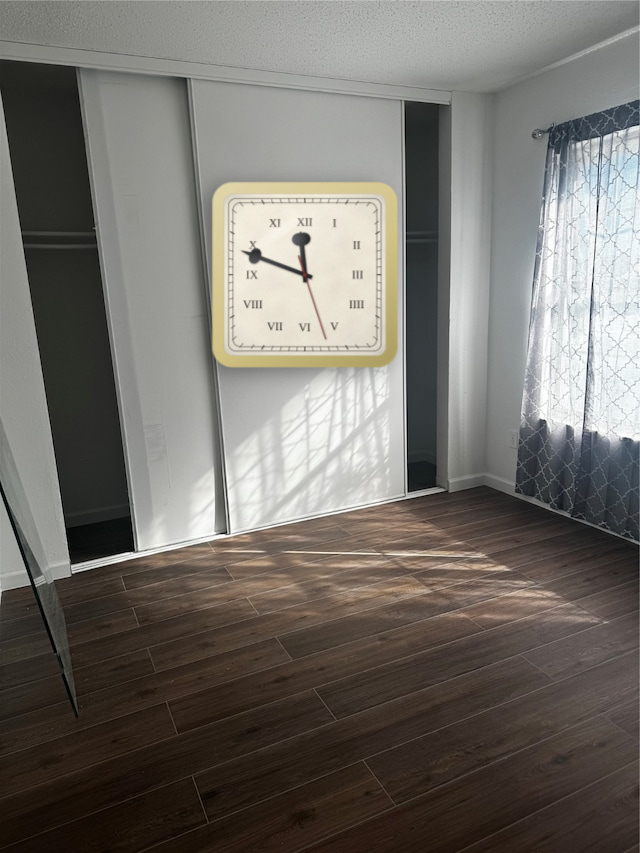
11:48:27
